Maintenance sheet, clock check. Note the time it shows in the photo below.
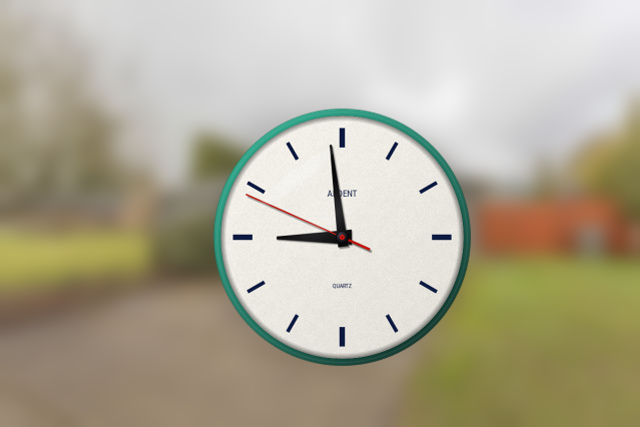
8:58:49
